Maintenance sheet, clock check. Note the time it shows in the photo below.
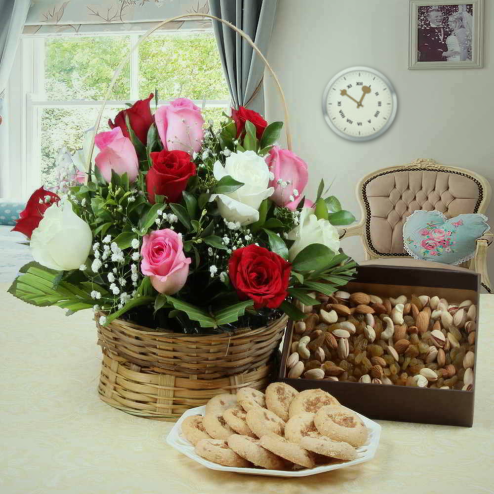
12:51
